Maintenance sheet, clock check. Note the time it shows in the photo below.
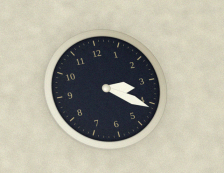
3:21
